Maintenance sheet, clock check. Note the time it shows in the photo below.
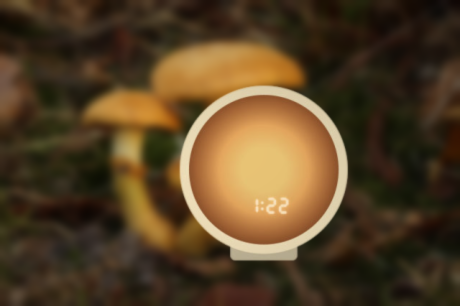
1:22
